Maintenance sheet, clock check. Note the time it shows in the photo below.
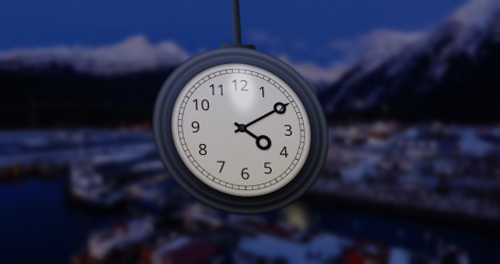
4:10
